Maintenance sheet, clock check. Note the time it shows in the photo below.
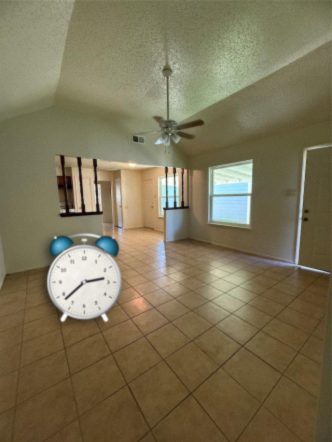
2:38
